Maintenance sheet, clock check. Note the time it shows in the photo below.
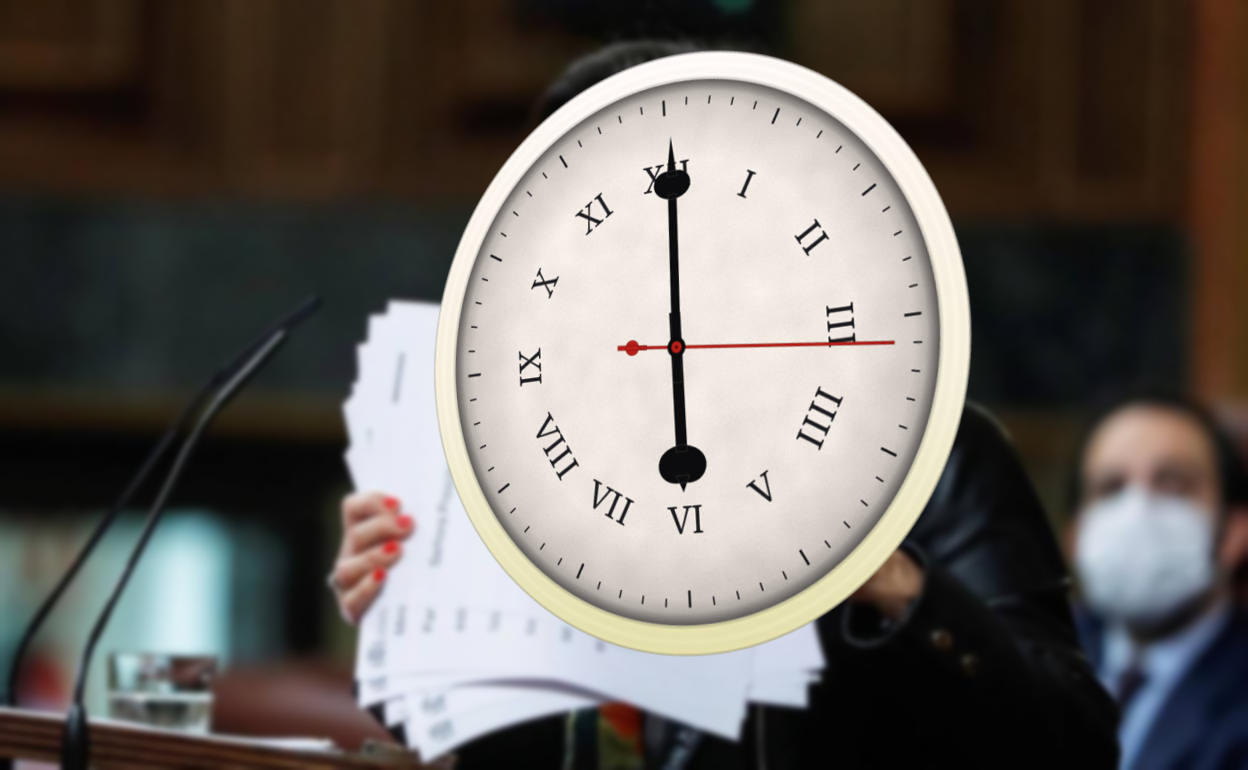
6:00:16
